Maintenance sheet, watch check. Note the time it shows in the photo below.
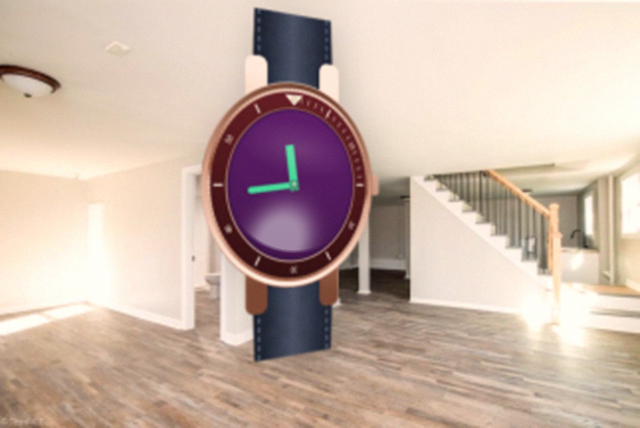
11:44
